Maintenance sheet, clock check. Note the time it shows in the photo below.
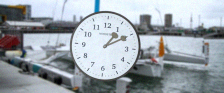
1:10
